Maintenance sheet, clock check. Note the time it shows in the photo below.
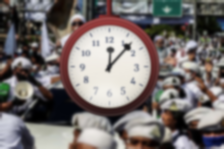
12:07
